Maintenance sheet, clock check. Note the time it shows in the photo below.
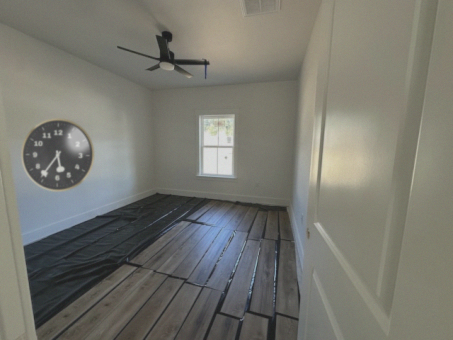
5:36
